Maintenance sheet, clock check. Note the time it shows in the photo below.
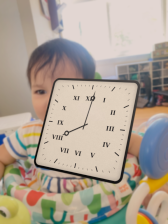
8:01
